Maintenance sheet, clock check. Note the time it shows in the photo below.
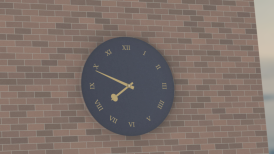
7:49
